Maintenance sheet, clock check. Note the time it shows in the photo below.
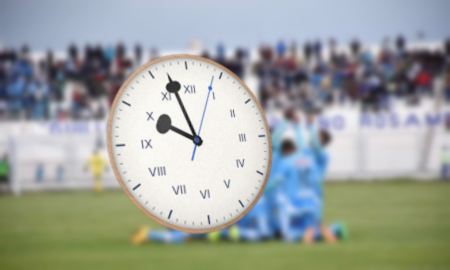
9:57:04
